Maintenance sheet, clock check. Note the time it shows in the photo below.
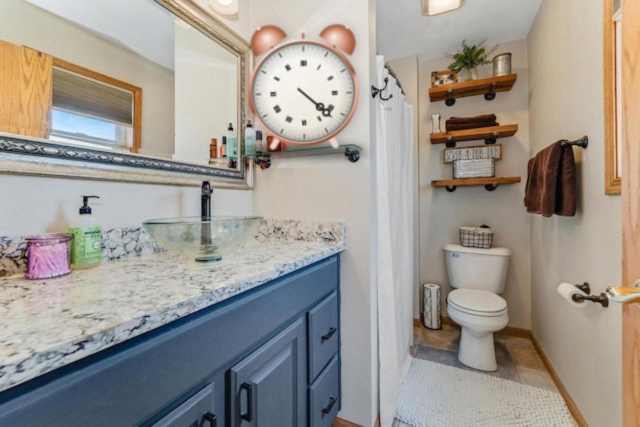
4:22
